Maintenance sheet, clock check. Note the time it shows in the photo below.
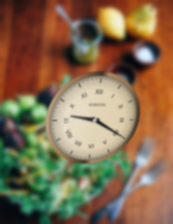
9:20
